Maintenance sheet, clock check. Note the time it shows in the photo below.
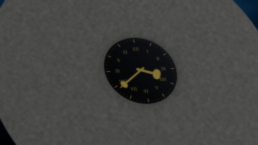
3:39
